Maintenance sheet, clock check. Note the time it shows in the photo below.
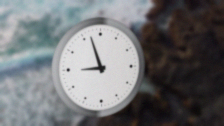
8:57
